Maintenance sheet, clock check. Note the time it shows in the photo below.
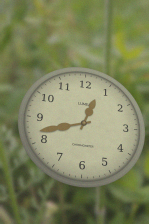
12:42
